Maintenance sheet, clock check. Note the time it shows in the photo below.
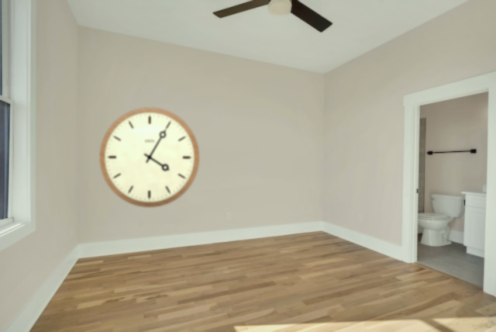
4:05
